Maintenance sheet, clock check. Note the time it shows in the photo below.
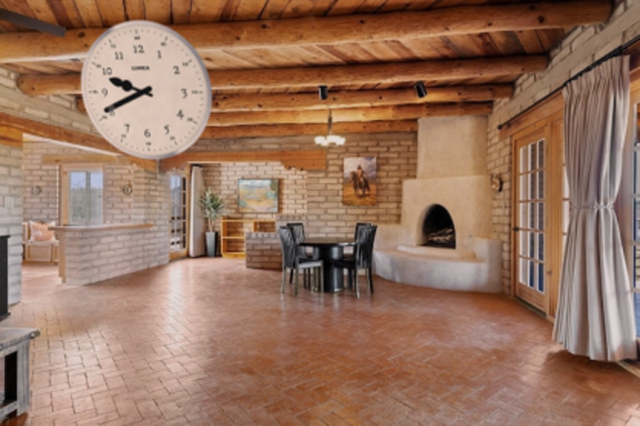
9:41
